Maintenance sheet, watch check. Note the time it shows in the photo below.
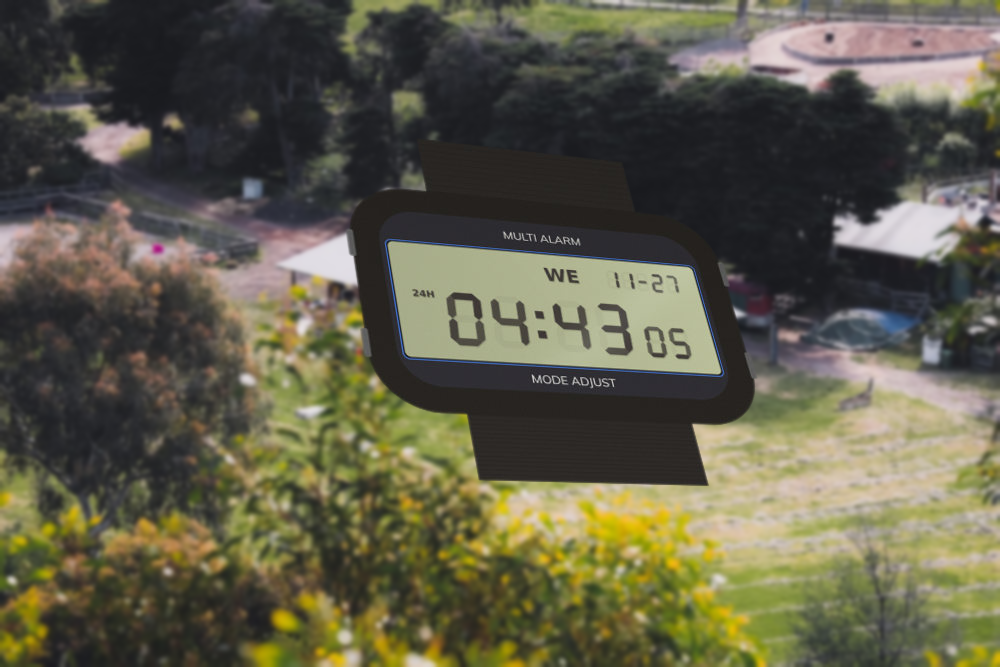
4:43:05
